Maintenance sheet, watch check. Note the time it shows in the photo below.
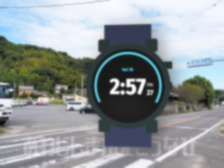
2:57
